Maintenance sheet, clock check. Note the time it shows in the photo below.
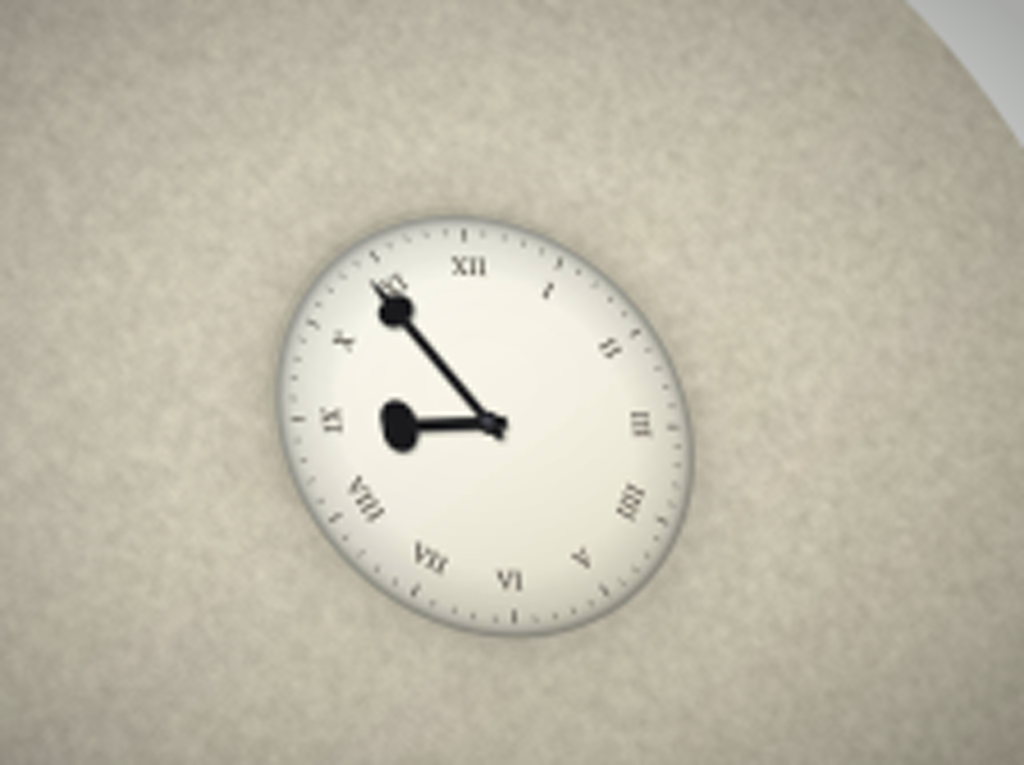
8:54
